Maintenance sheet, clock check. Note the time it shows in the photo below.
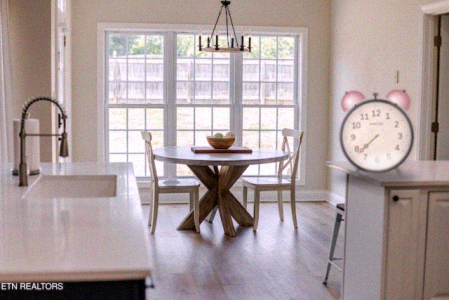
7:38
